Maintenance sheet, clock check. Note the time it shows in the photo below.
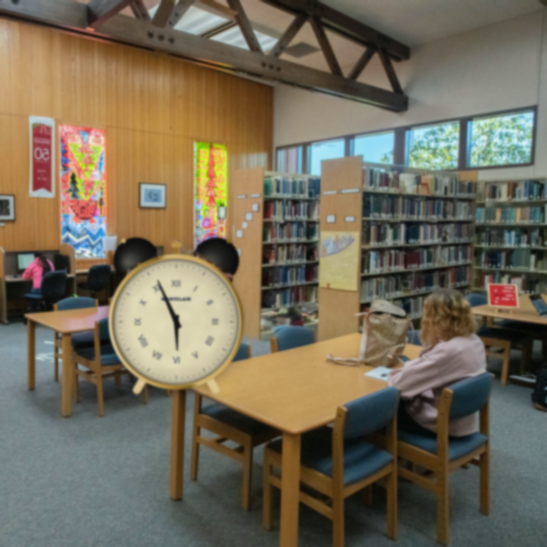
5:56
